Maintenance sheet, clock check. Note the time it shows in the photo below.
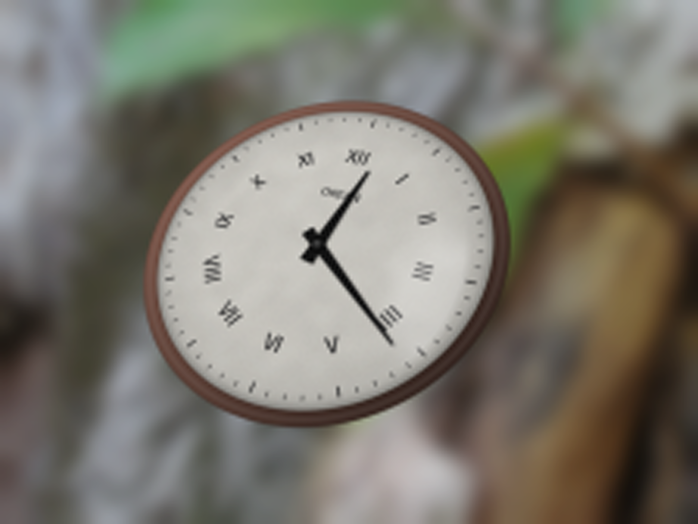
12:21
